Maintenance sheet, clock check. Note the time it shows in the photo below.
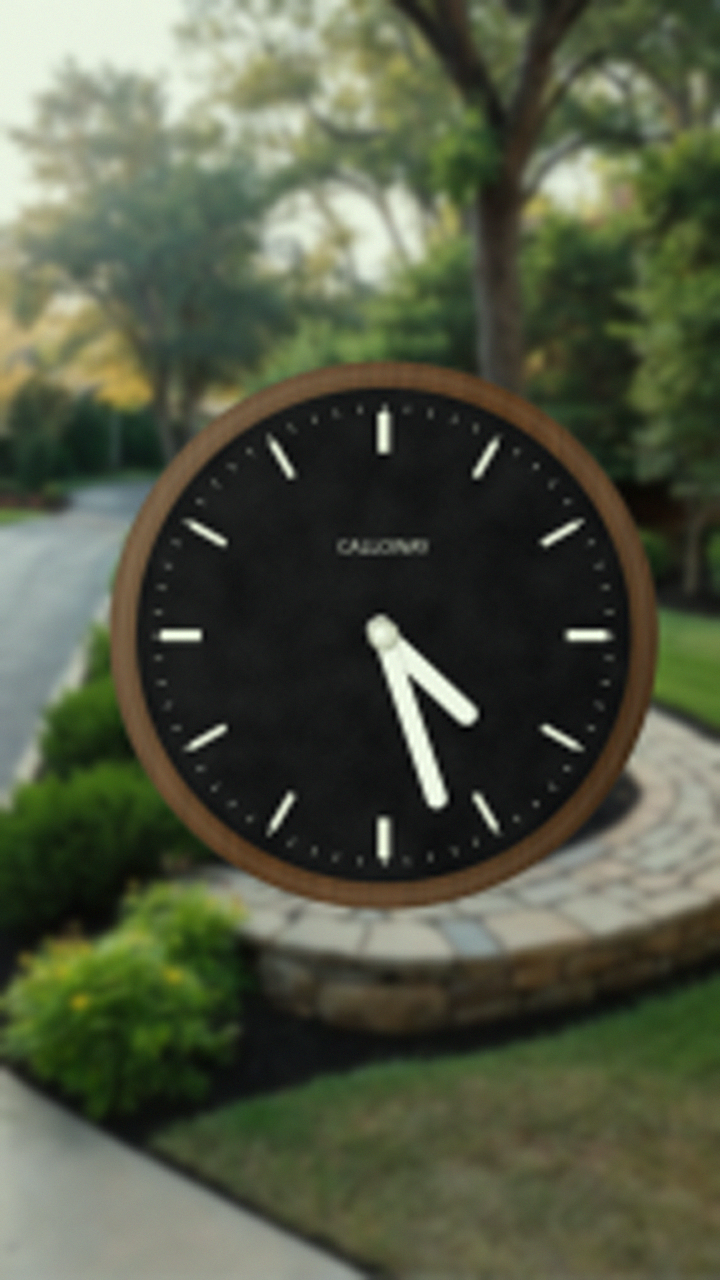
4:27
